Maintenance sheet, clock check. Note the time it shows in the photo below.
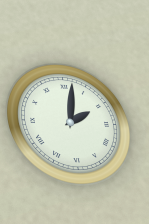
2:02
